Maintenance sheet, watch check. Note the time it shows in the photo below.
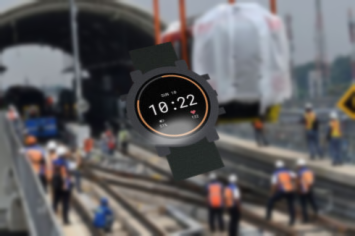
10:22
